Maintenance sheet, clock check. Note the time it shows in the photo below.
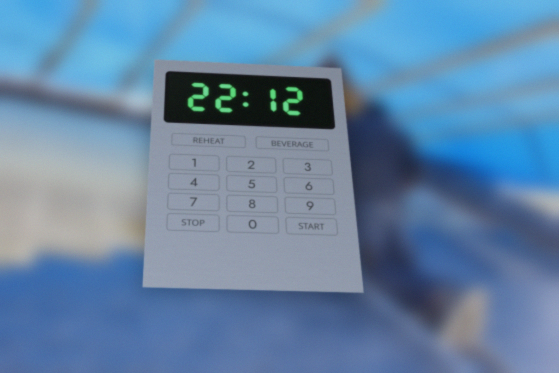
22:12
